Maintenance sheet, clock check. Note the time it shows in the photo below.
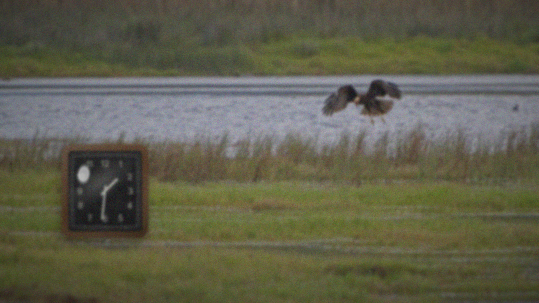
1:31
